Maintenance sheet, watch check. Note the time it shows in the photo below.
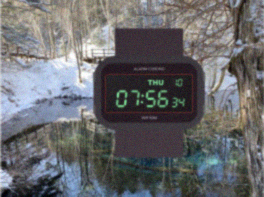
7:56:34
